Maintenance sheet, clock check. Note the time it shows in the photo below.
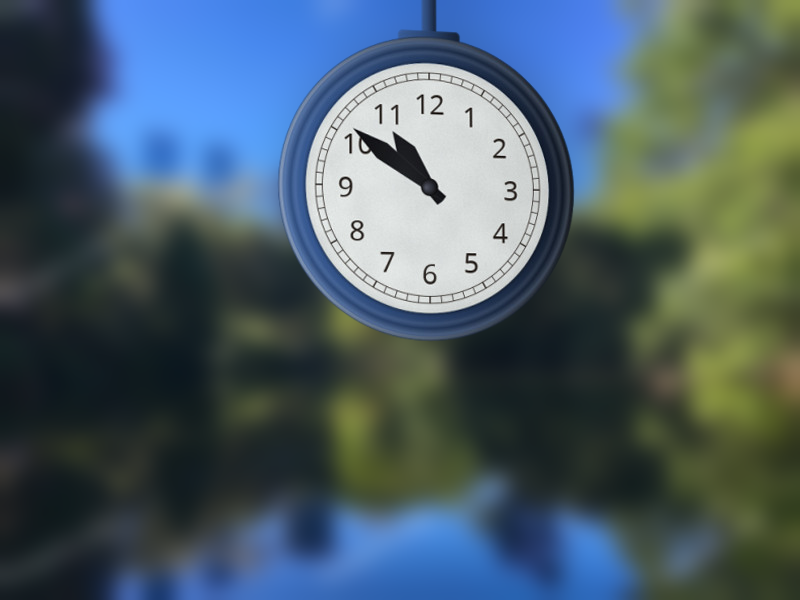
10:51
